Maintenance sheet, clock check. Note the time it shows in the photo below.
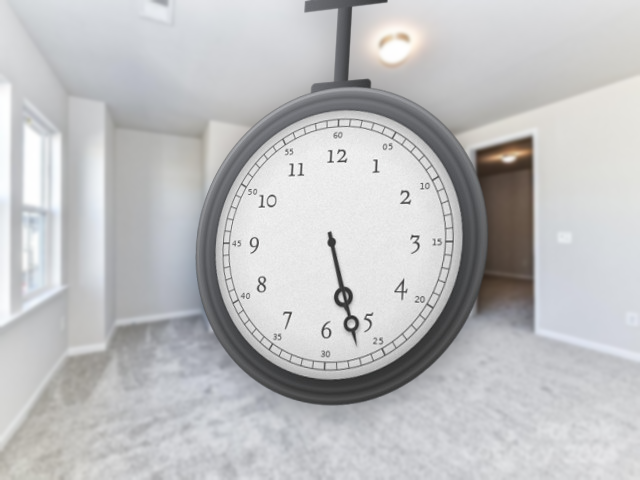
5:27
